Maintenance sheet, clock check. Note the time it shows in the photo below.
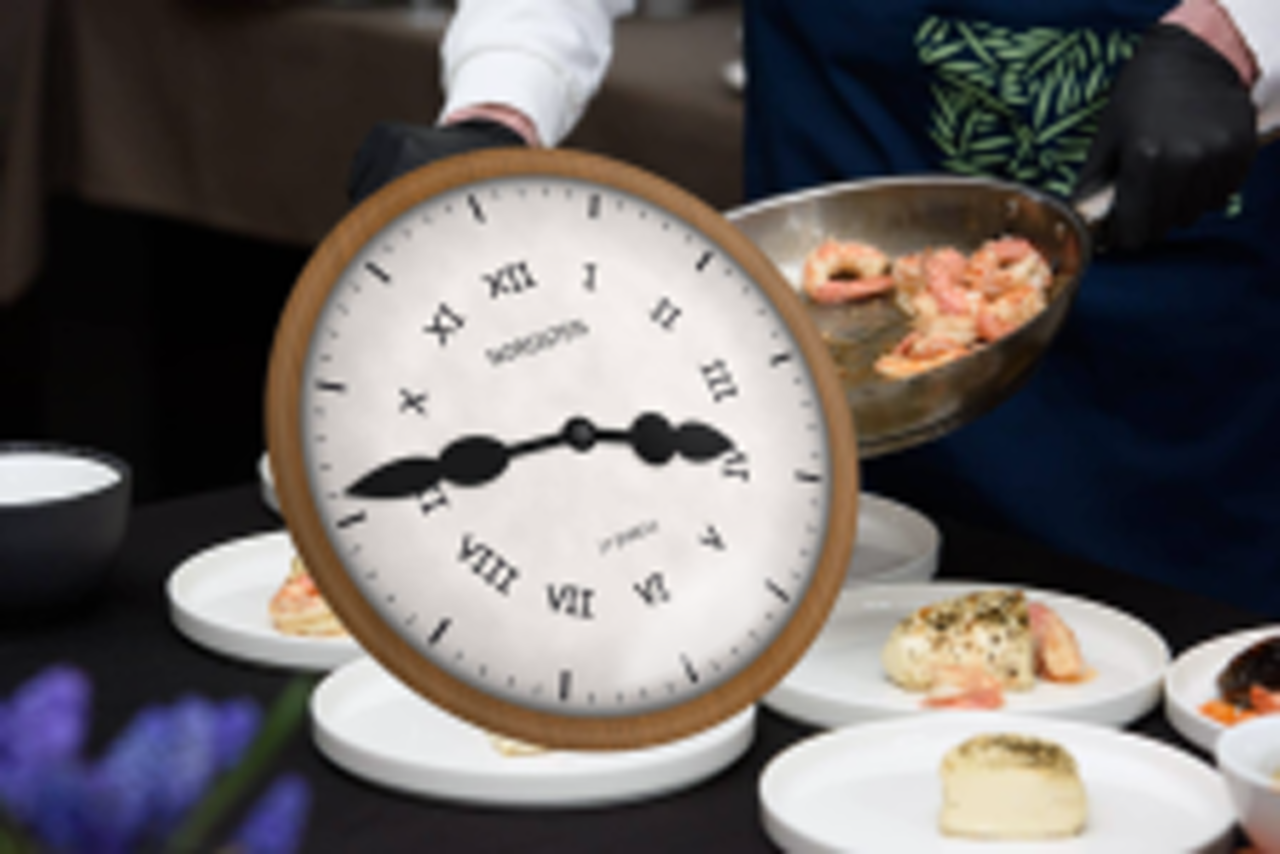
3:46
